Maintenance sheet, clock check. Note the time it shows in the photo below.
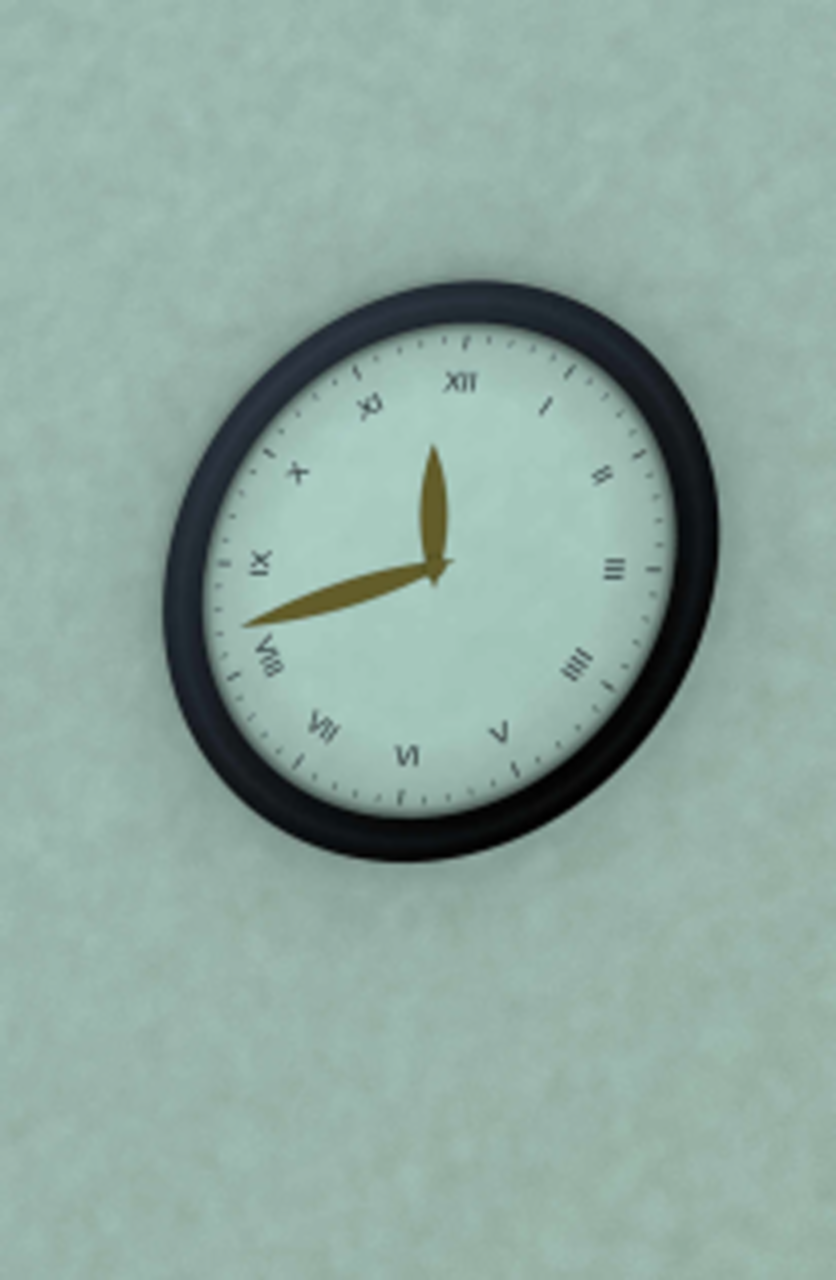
11:42
